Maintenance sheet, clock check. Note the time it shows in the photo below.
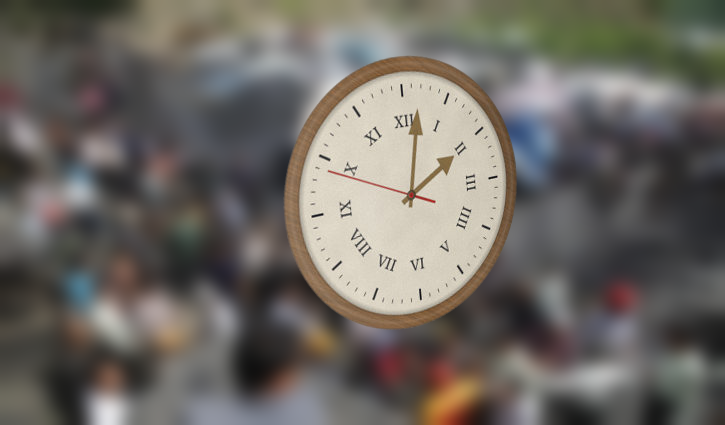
2:01:49
